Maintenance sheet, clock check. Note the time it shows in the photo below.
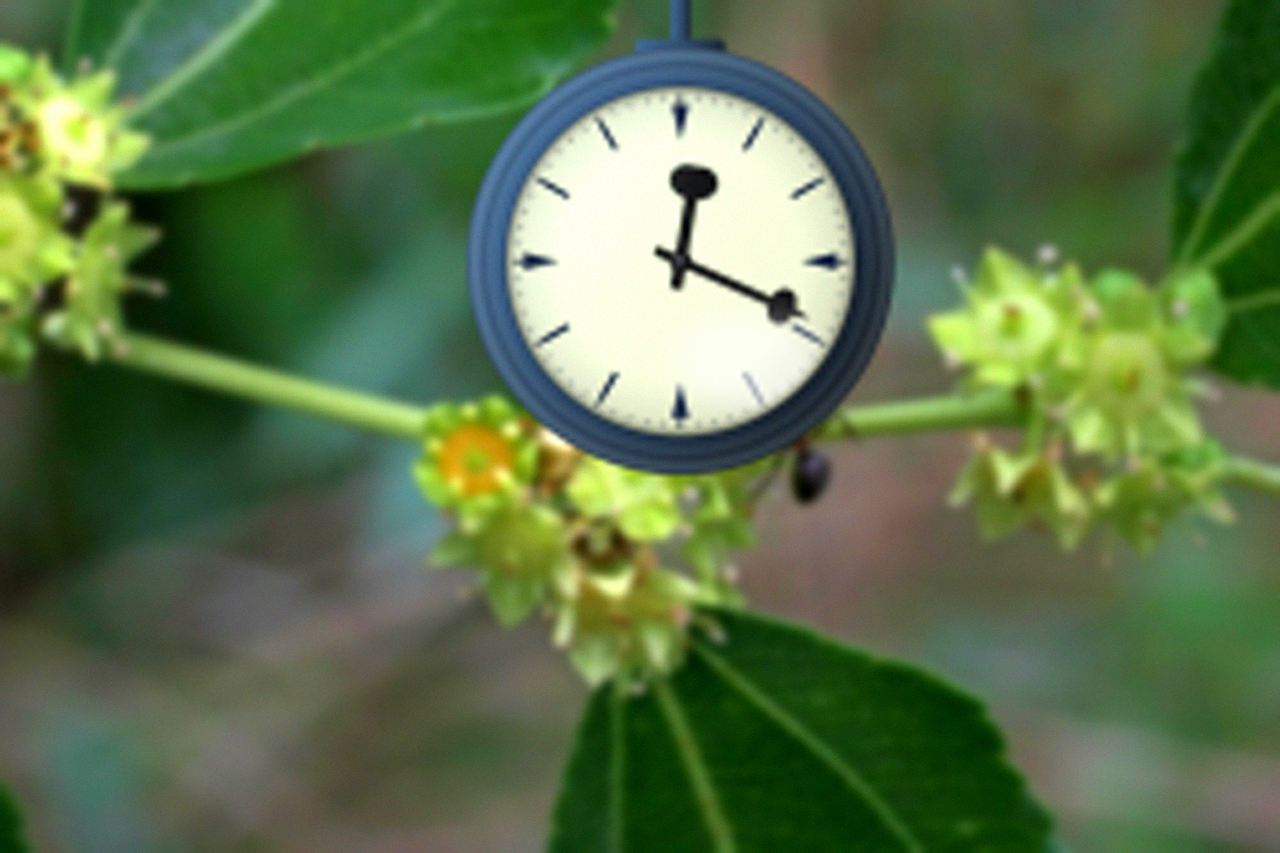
12:19
